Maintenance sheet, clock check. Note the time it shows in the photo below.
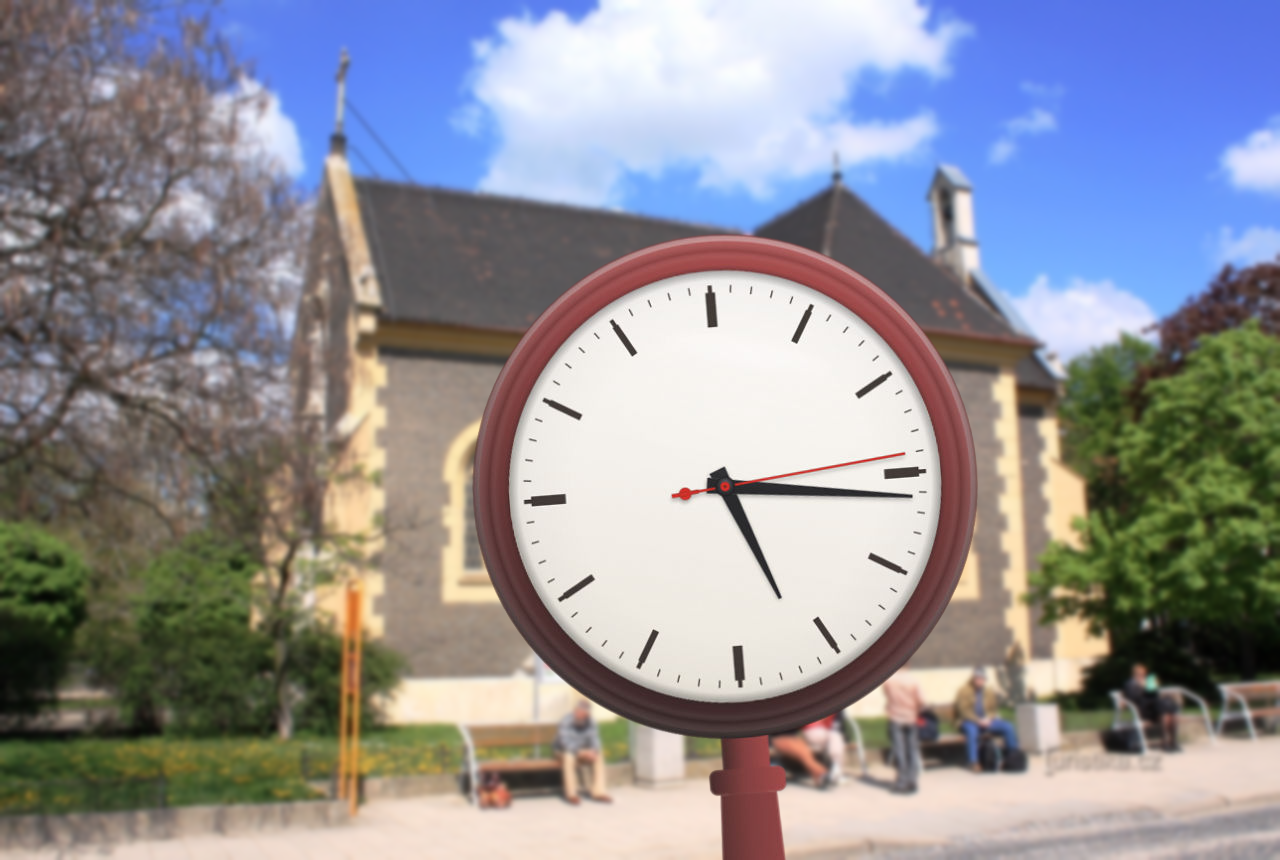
5:16:14
